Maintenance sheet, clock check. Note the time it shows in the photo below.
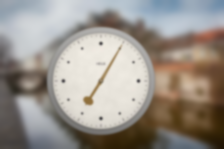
7:05
